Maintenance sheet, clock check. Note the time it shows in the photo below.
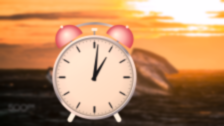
1:01
